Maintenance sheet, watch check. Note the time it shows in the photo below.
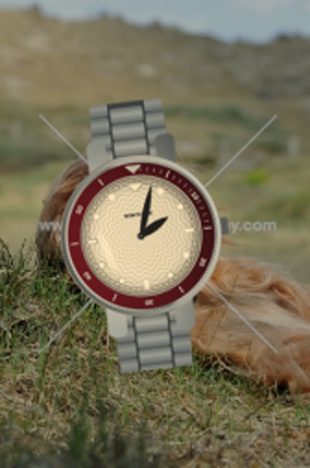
2:03
